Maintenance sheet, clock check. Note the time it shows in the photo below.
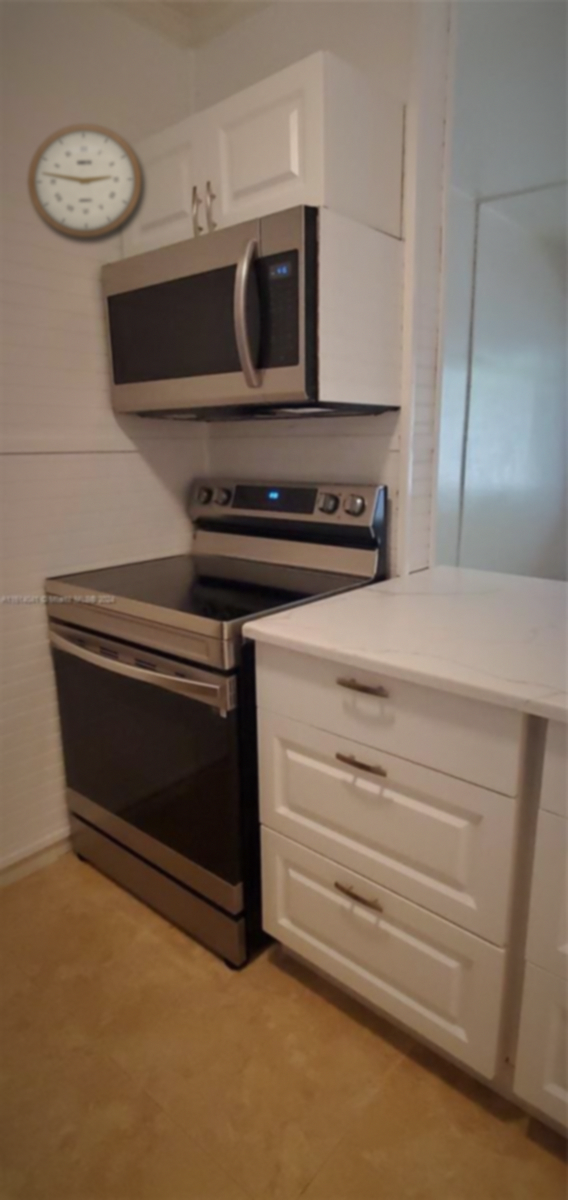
2:47
